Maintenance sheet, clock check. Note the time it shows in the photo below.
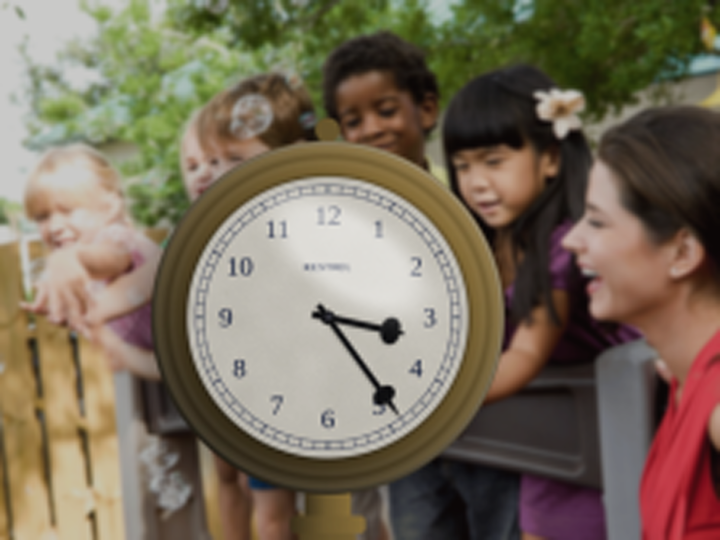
3:24
